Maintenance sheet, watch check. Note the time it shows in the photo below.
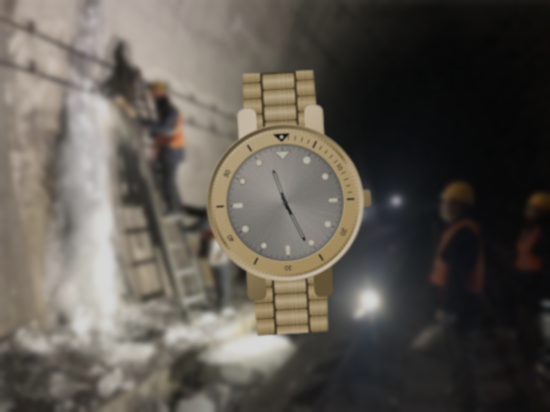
11:26
